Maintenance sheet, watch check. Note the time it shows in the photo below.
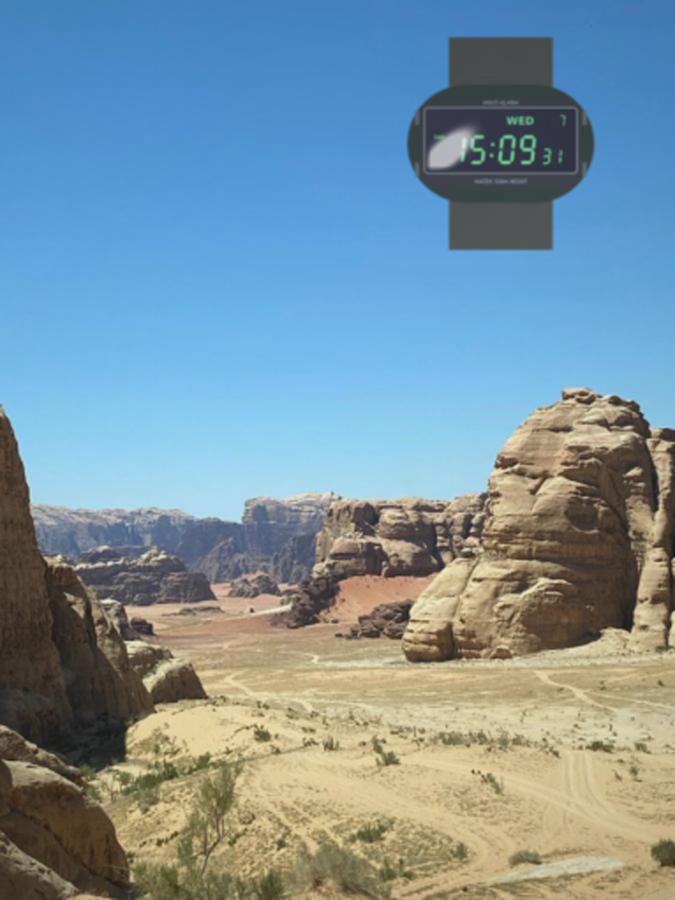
15:09:31
